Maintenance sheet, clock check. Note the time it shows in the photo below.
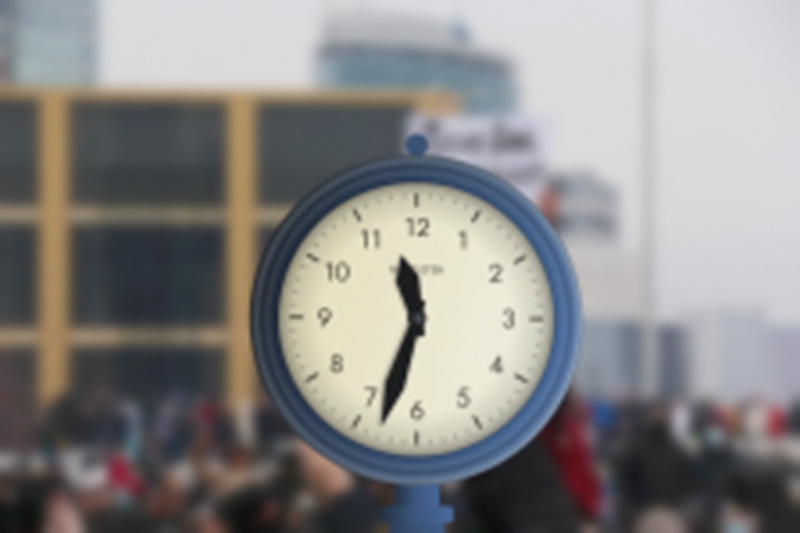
11:33
